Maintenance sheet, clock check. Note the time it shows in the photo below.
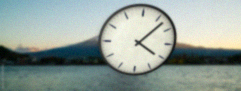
4:07
